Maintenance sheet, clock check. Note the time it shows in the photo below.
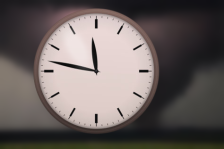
11:47
